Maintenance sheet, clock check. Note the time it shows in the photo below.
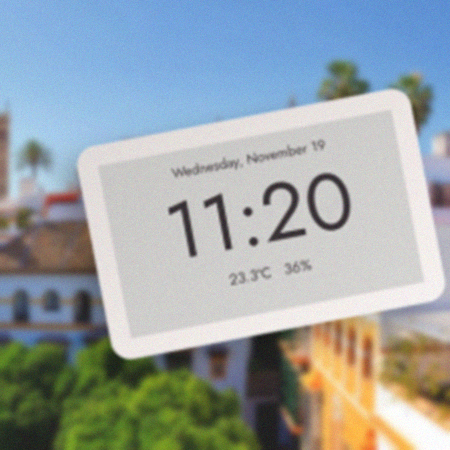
11:20
